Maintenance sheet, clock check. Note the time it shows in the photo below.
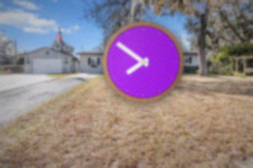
7:51
